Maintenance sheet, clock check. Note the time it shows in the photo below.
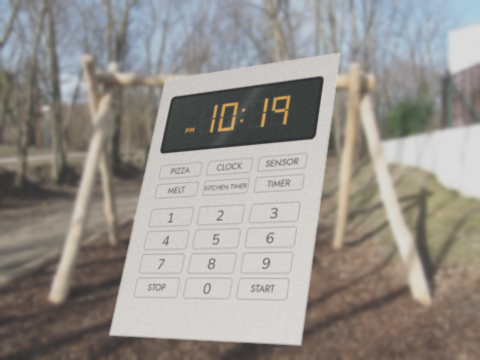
10:19
